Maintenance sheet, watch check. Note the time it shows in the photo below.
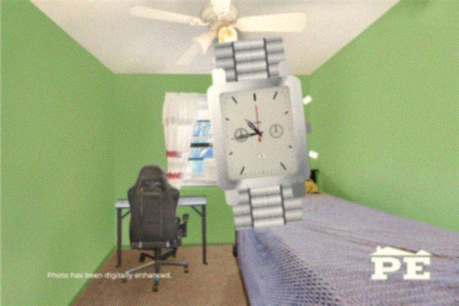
10:44
